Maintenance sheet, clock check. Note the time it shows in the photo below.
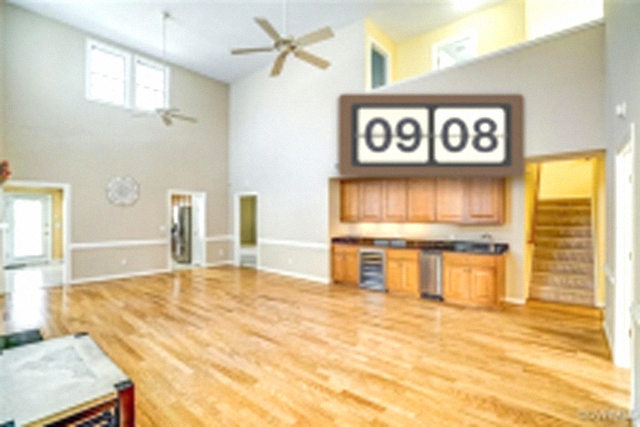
9:08
